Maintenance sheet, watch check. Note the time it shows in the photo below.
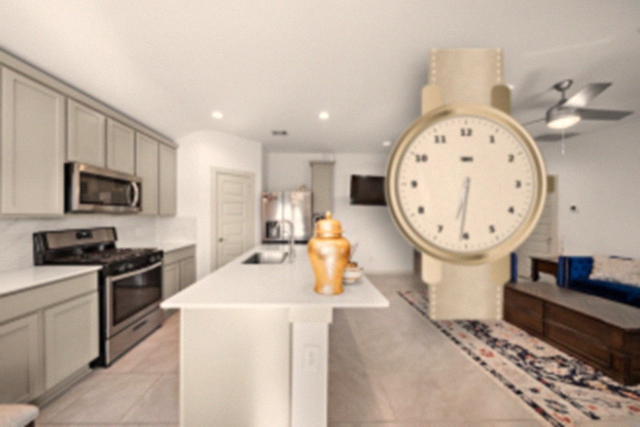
6:31
